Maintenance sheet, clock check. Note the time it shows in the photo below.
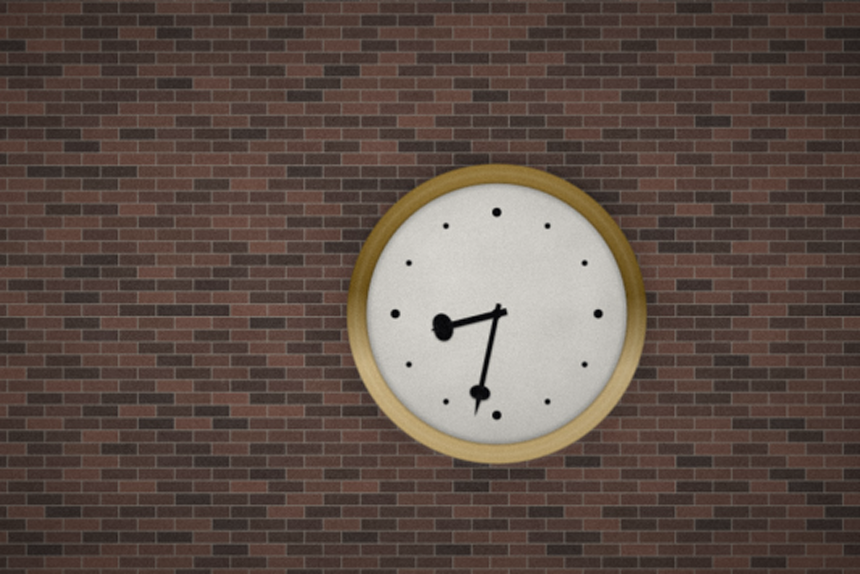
8:32
